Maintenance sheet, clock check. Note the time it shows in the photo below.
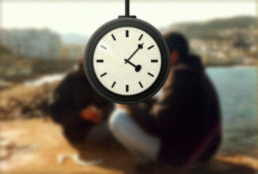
4:07
